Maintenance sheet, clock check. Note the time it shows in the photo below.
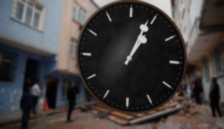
1:04
